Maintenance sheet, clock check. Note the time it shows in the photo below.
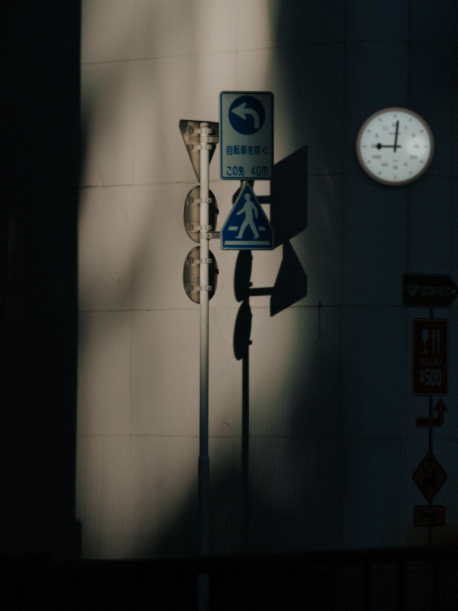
9:01
